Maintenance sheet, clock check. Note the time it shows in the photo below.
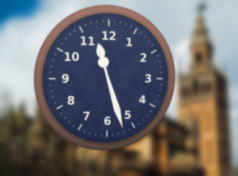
11:27
